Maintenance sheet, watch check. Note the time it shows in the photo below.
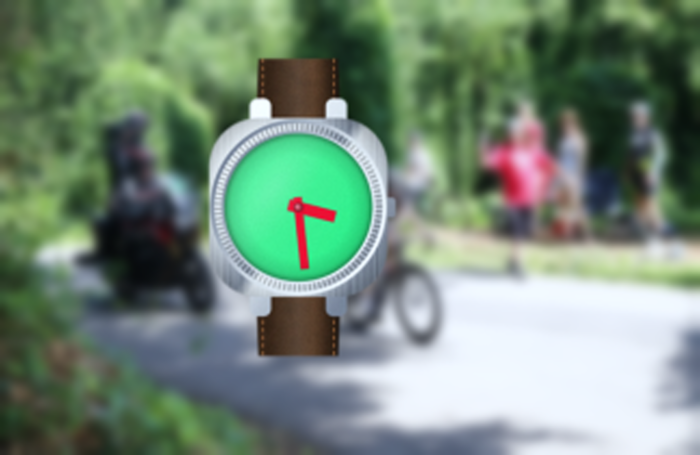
3:29
